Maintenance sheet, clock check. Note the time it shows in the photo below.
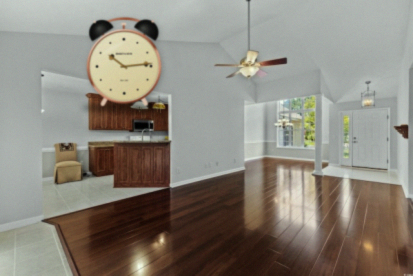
10:14
